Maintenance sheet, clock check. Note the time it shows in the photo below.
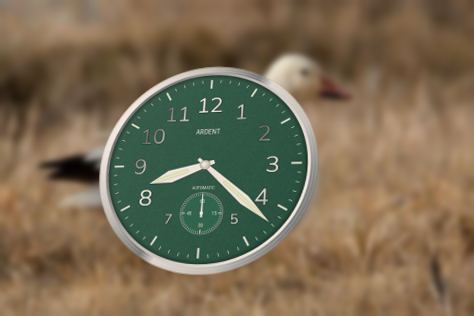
8:22
